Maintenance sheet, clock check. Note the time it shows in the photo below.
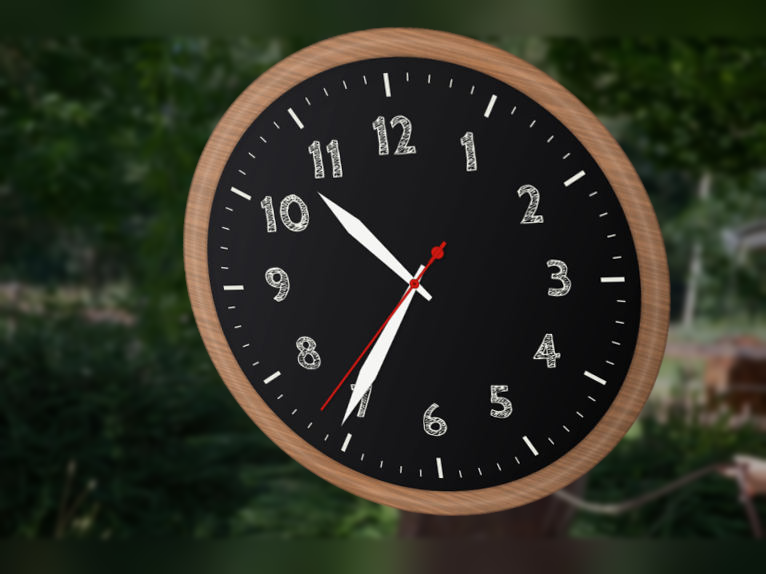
10:35:37
